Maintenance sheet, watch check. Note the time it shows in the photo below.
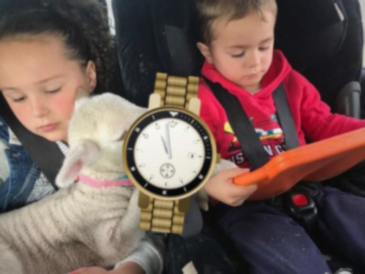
10:58
